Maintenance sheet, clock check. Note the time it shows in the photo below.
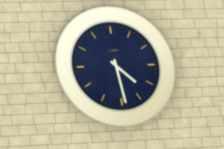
4:29
